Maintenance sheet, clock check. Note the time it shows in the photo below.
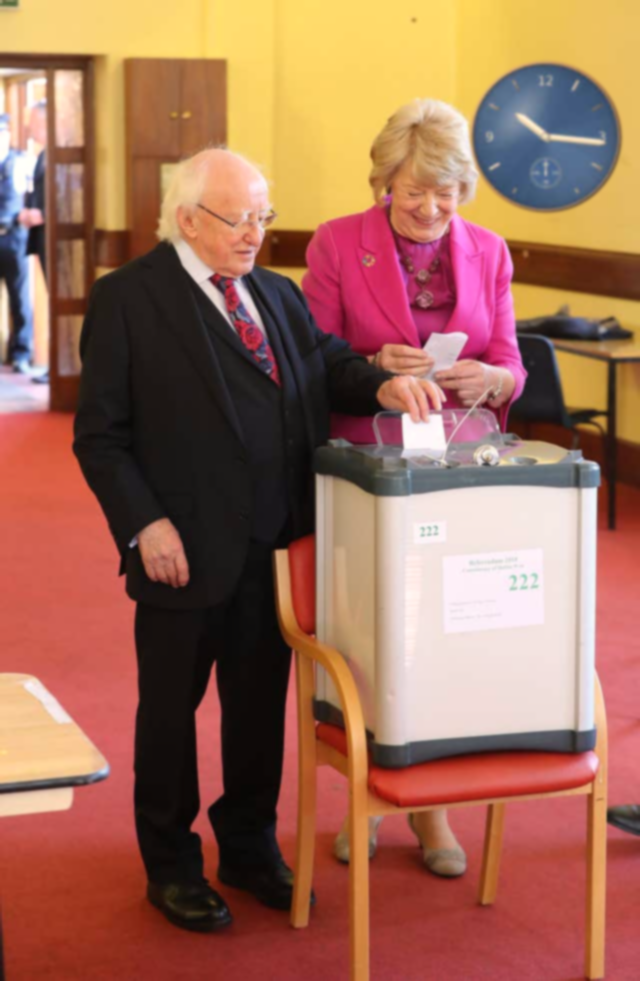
10:16
